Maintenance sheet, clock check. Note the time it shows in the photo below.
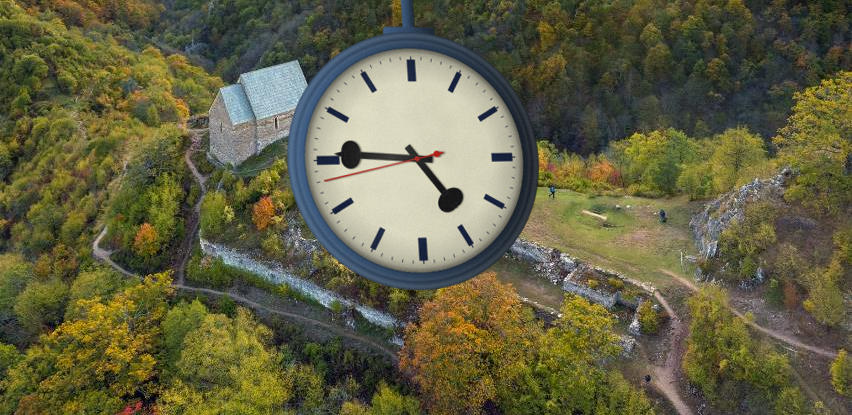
4:45:43
